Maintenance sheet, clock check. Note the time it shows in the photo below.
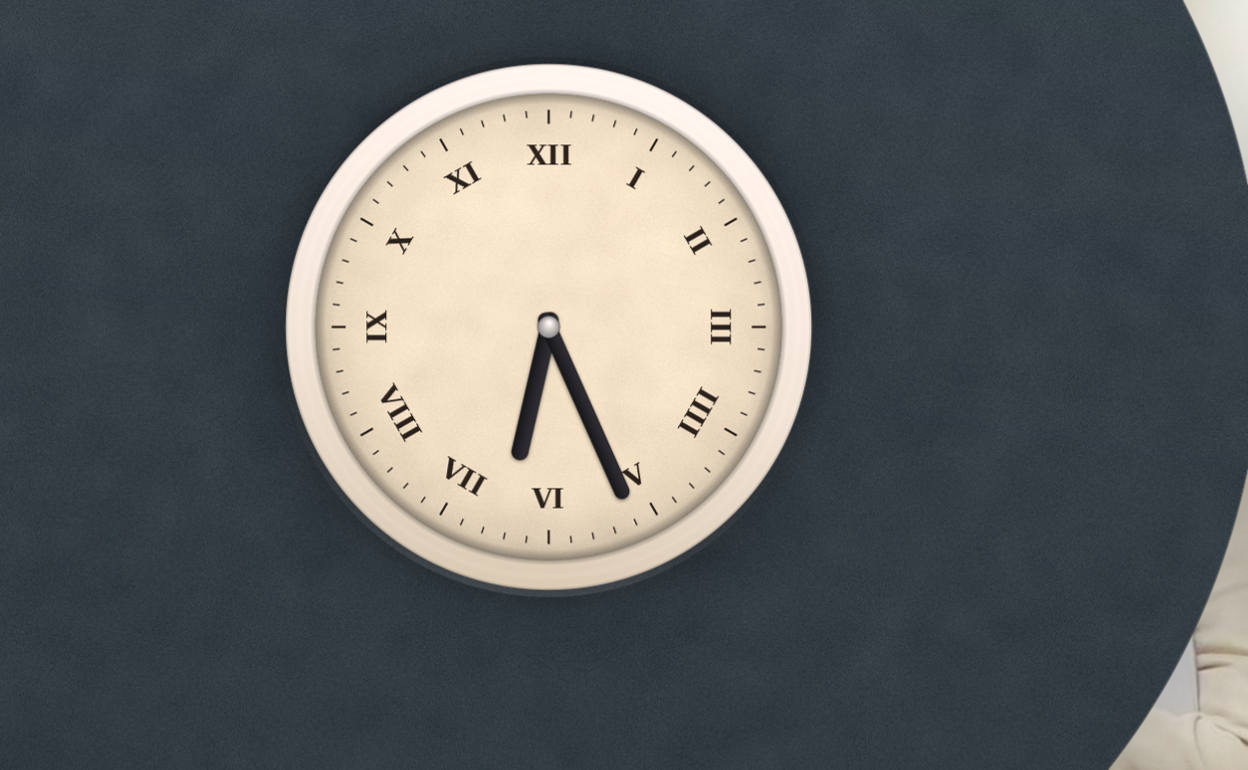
6:26
